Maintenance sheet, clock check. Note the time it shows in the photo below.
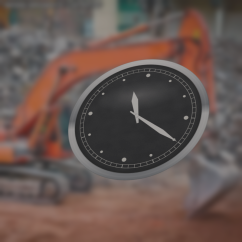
11:20
